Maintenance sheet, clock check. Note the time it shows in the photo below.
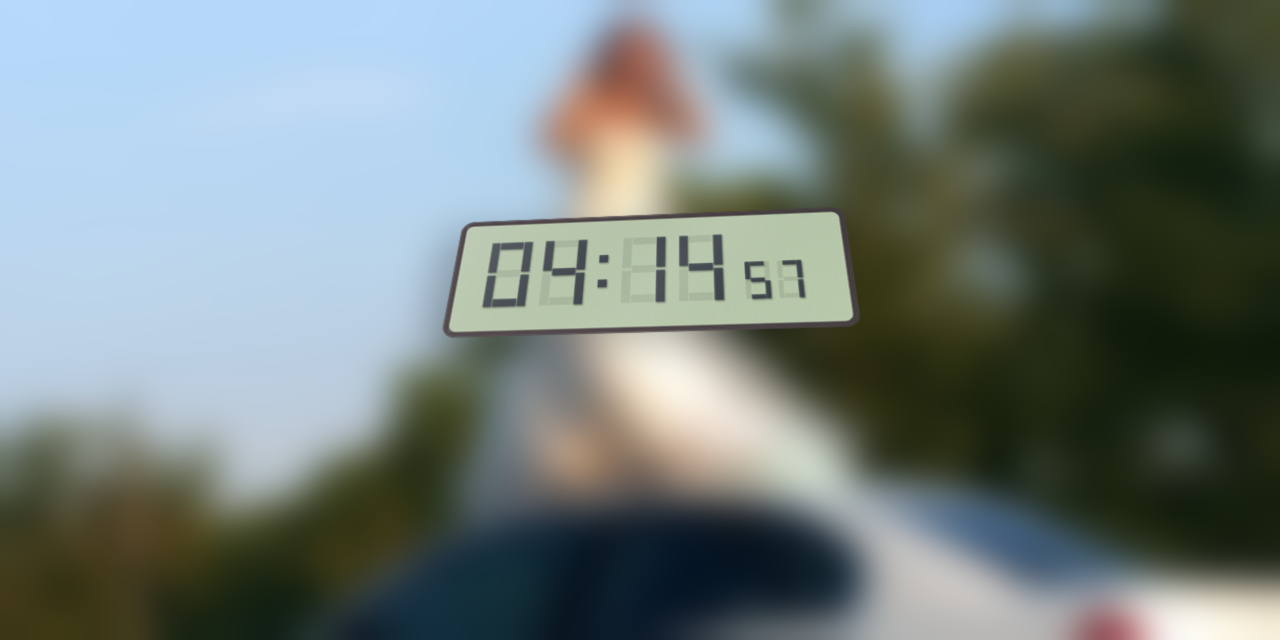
4:14:57
